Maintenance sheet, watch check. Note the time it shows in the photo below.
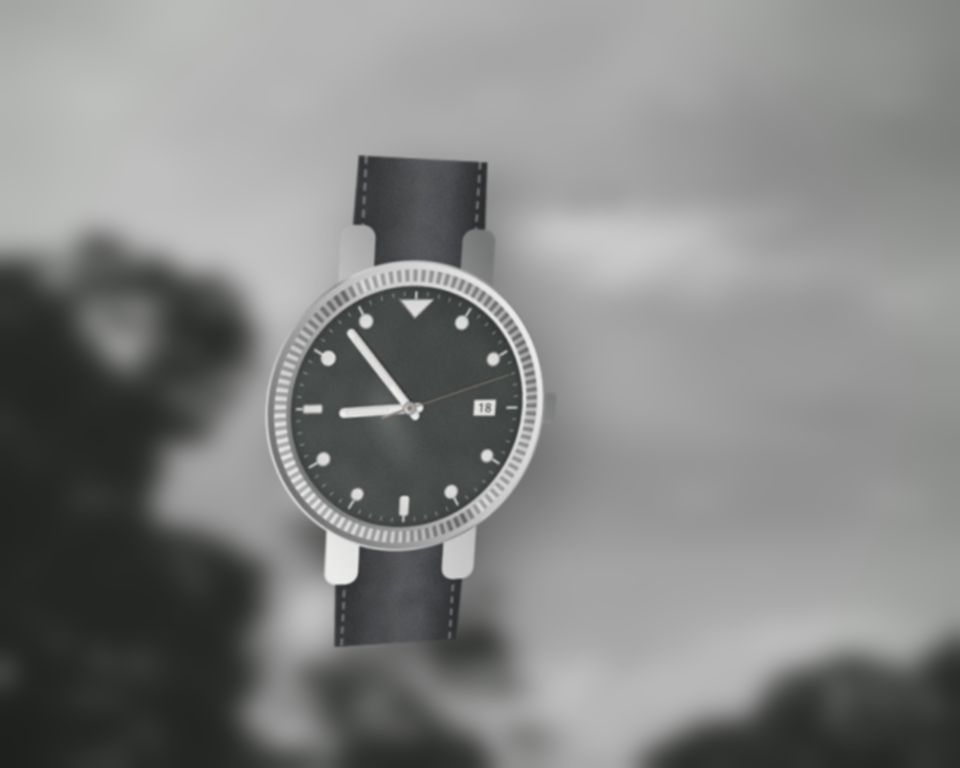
8:53:12
